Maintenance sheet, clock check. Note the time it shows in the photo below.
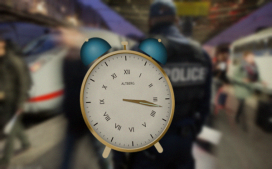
3:17
